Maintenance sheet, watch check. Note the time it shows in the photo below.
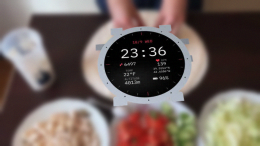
23:36
